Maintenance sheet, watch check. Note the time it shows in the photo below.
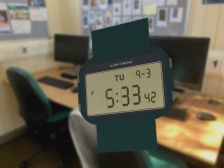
5:33:42
